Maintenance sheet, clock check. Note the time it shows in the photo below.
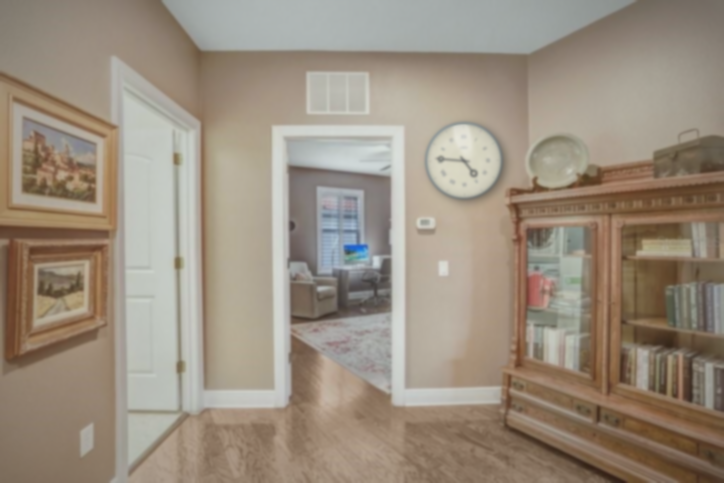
4:46
